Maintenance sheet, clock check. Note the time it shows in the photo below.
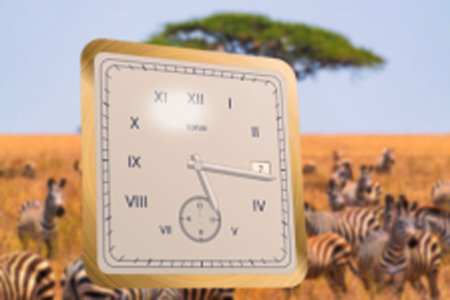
5:16
